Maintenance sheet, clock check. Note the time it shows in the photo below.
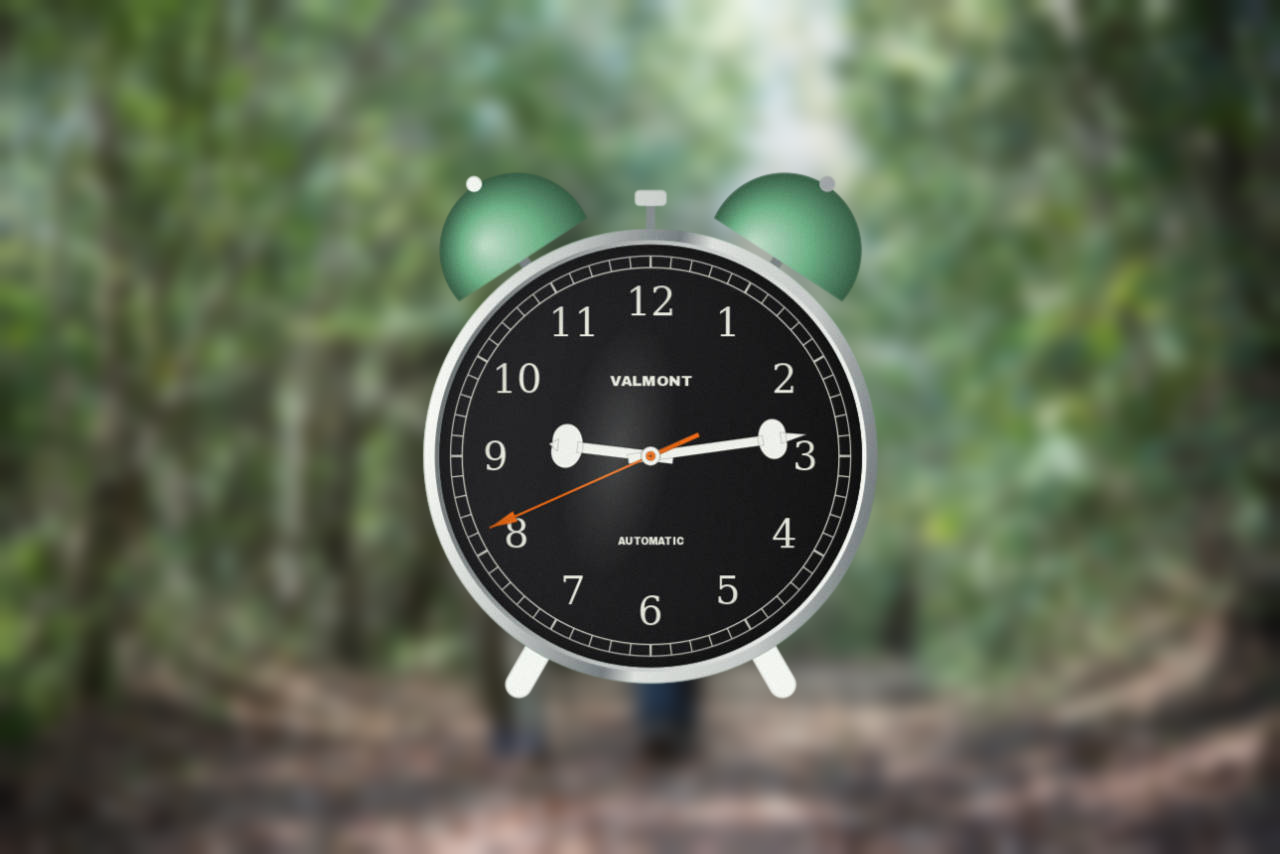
9:13:41
